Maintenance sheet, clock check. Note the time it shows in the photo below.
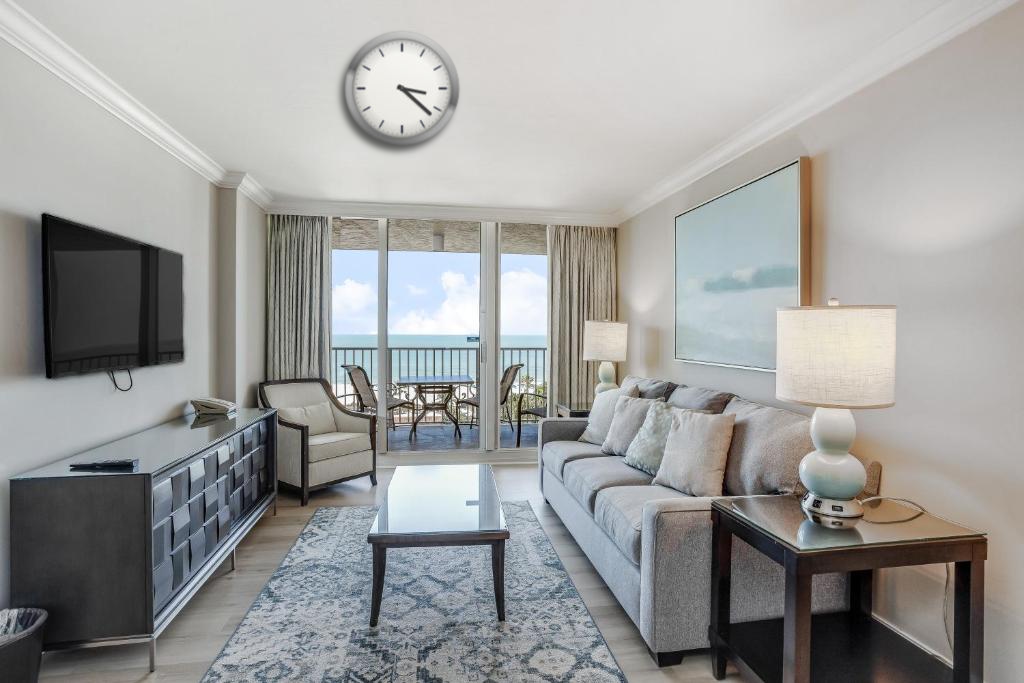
3:22
